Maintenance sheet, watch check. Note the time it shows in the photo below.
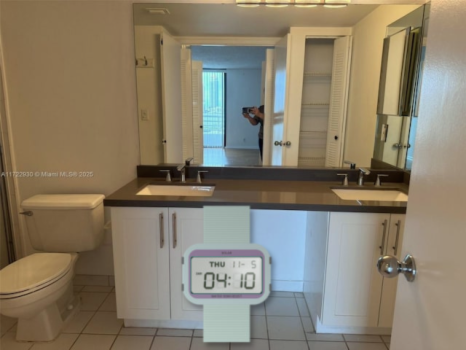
4:10
